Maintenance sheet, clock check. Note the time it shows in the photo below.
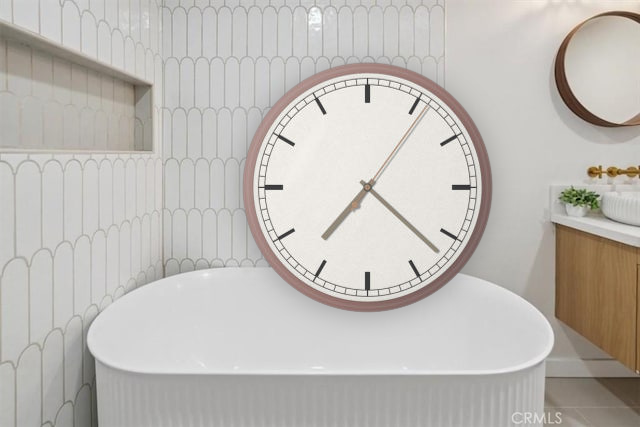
7:22:06
